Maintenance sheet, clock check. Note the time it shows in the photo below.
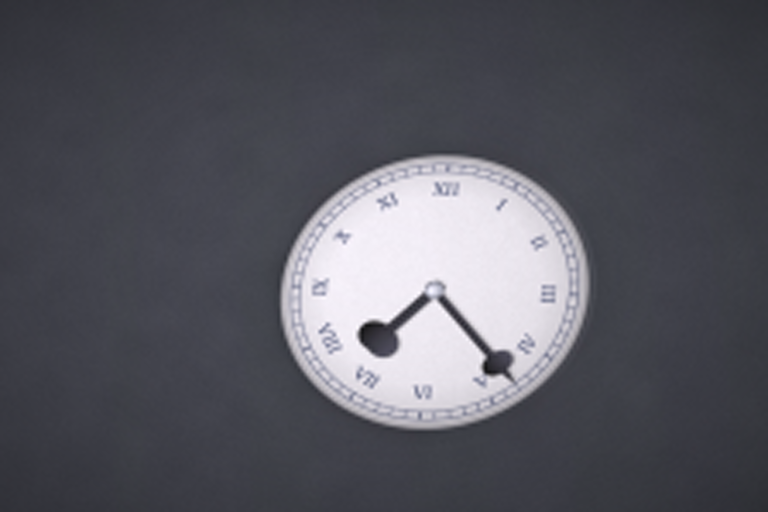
7:23
